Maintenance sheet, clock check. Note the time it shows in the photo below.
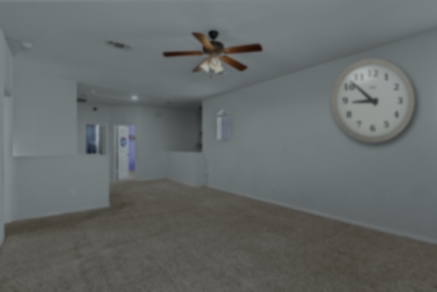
8:52
